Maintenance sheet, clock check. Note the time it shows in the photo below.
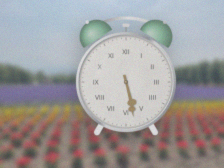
5:28
